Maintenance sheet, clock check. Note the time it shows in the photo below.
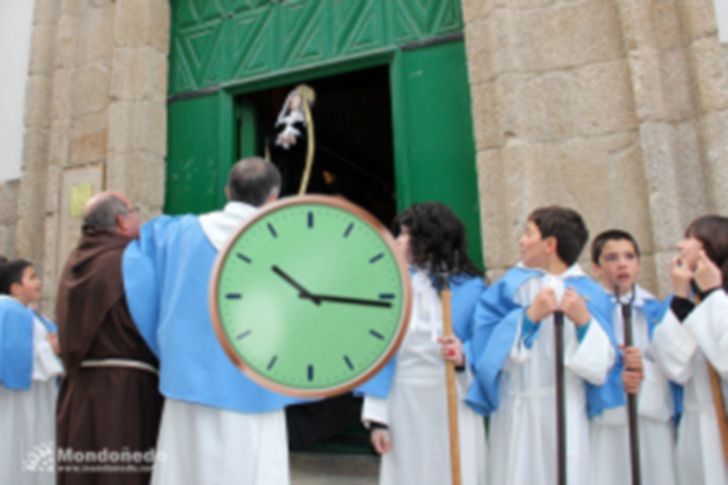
10:16
